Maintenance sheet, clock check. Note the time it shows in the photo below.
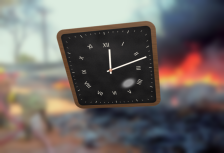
12:12
